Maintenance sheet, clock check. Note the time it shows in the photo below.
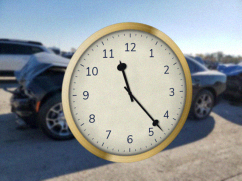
11:23
